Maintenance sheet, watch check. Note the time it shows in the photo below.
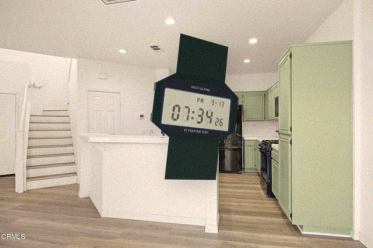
7:34:26
